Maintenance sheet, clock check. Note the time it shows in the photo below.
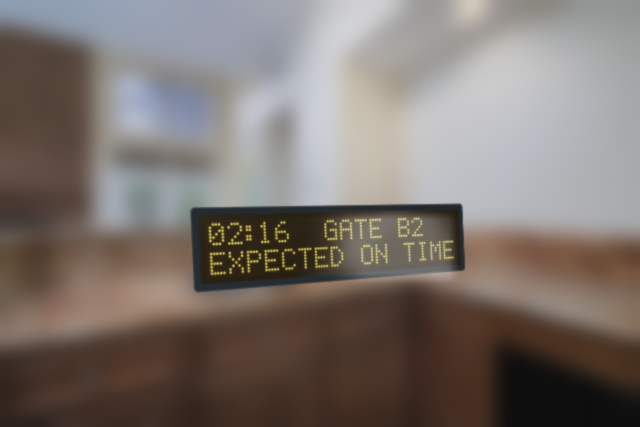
2:16
